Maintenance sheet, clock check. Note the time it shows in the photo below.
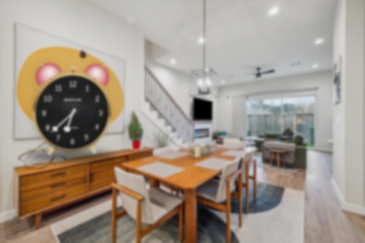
6:38
